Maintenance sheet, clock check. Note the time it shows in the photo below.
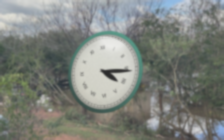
4:16
